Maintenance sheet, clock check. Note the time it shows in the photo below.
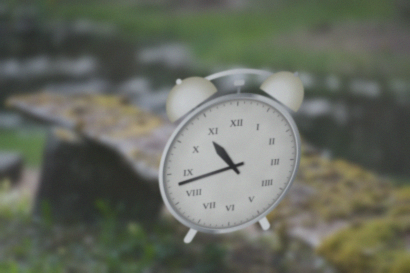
10:43
